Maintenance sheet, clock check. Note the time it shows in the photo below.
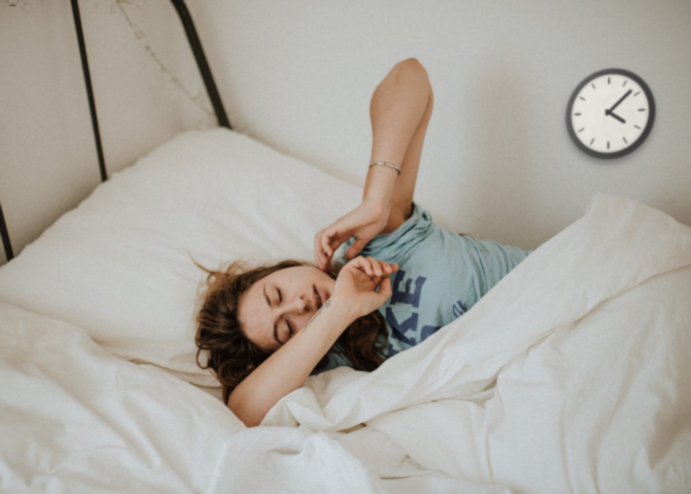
4:08
